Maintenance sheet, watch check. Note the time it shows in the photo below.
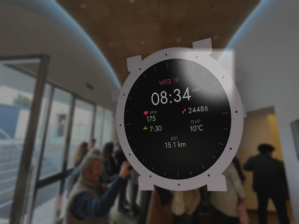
8:34
